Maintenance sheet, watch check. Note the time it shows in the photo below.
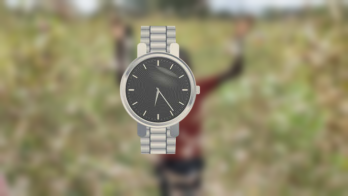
6:24
